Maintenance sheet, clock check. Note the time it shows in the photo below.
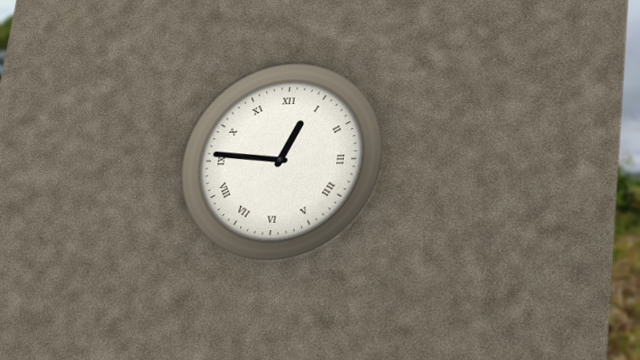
12:46
